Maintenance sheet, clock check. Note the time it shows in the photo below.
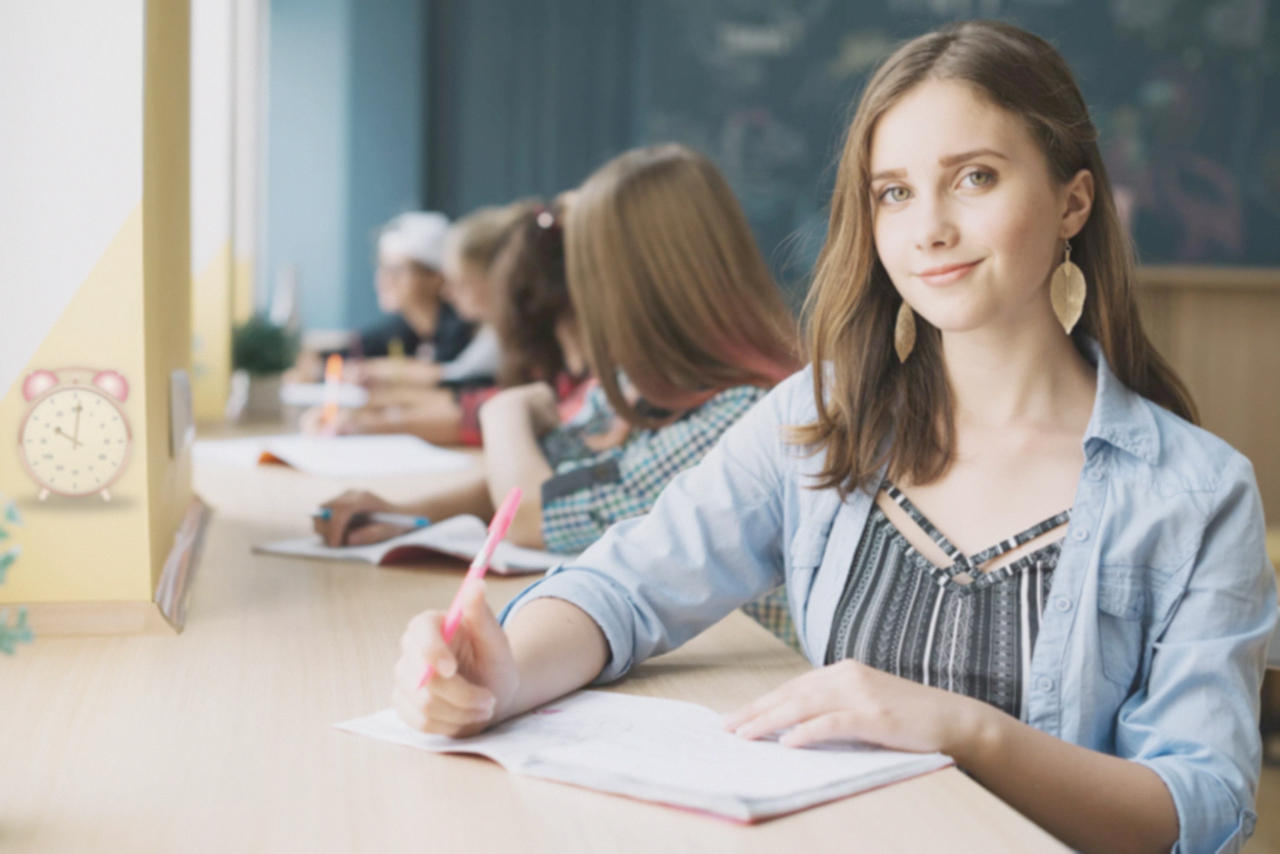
10:01
